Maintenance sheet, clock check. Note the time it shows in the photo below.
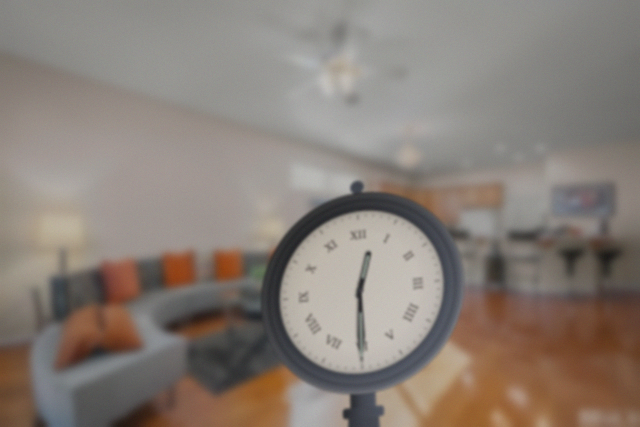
12:30
